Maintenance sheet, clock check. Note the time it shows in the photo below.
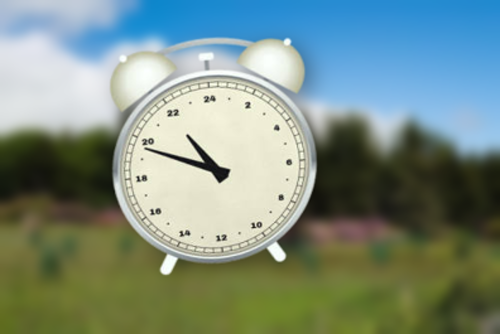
21:49
